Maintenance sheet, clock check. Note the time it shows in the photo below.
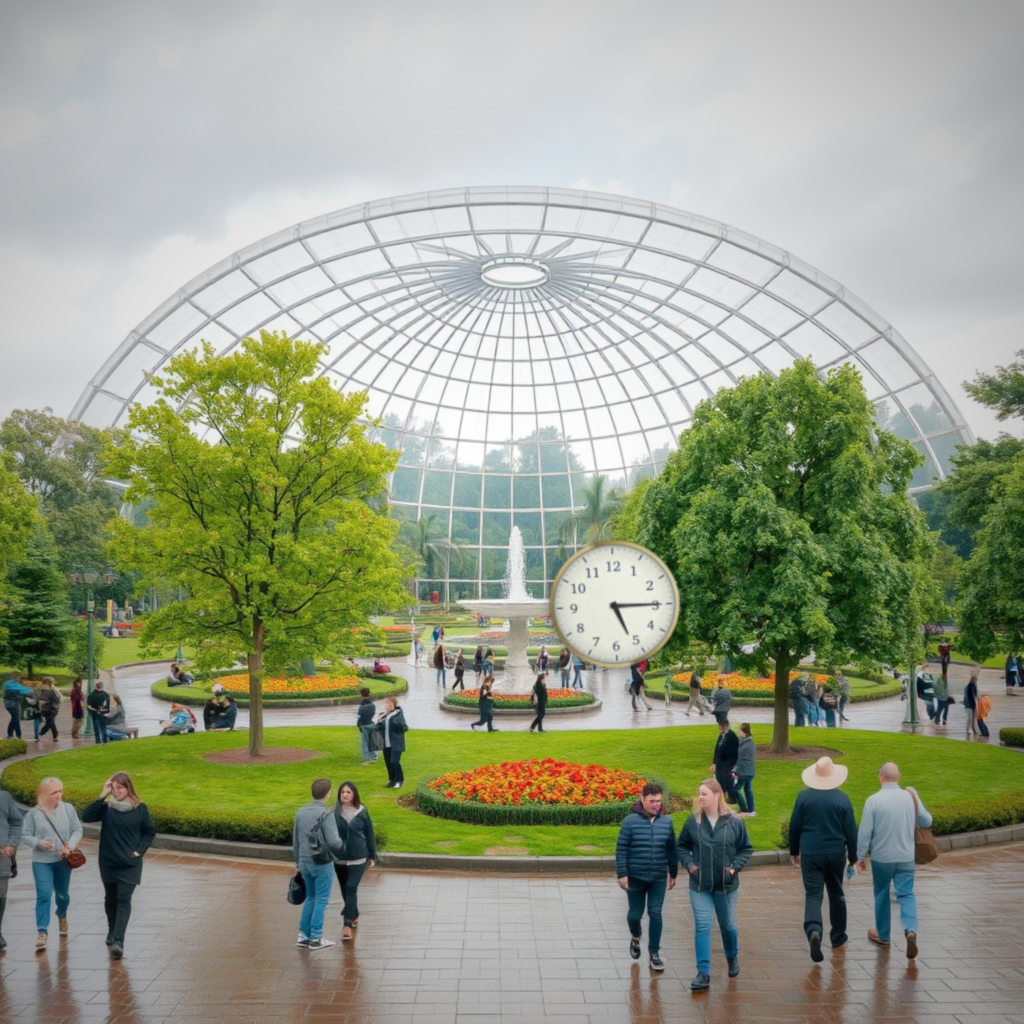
5:15
